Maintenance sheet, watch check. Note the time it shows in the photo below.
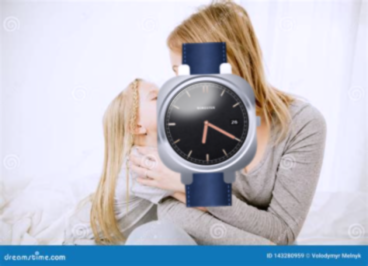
6:20
